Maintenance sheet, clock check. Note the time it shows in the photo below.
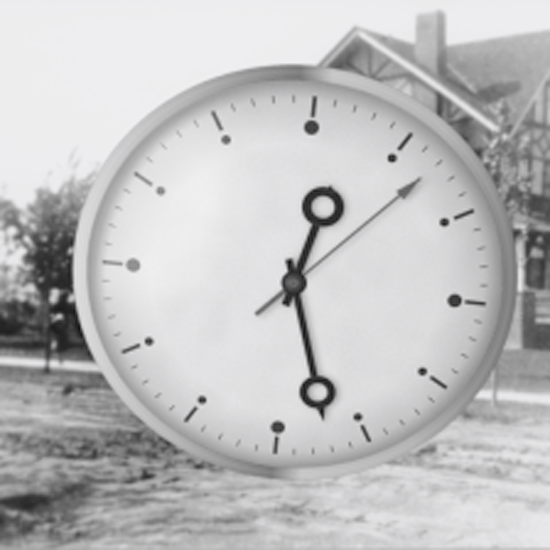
12:27:07
